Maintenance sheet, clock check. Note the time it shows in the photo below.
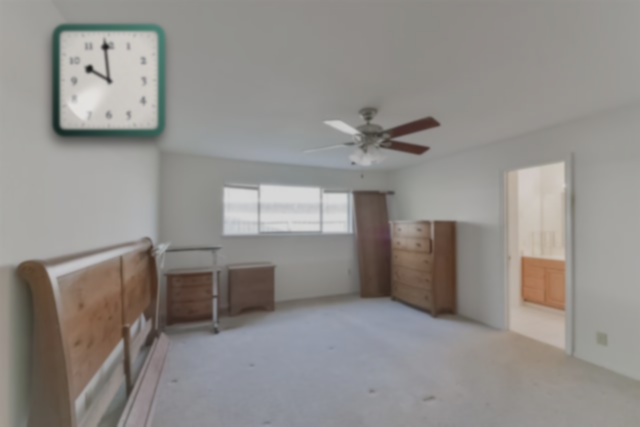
9:59
